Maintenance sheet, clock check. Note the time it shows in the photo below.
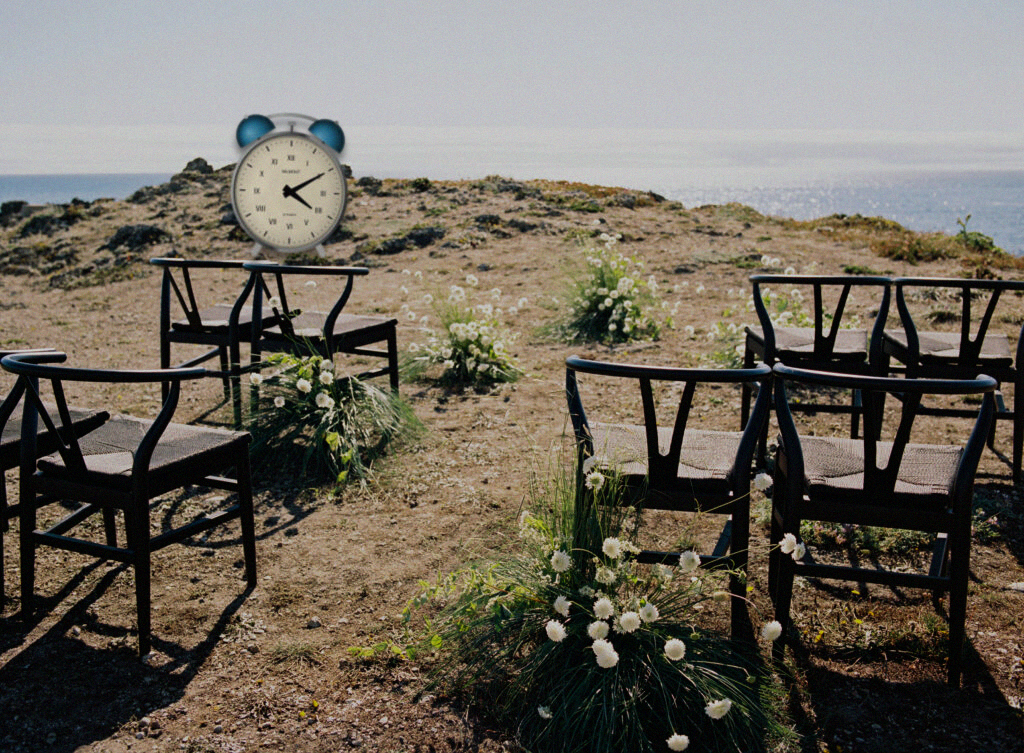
4:10
